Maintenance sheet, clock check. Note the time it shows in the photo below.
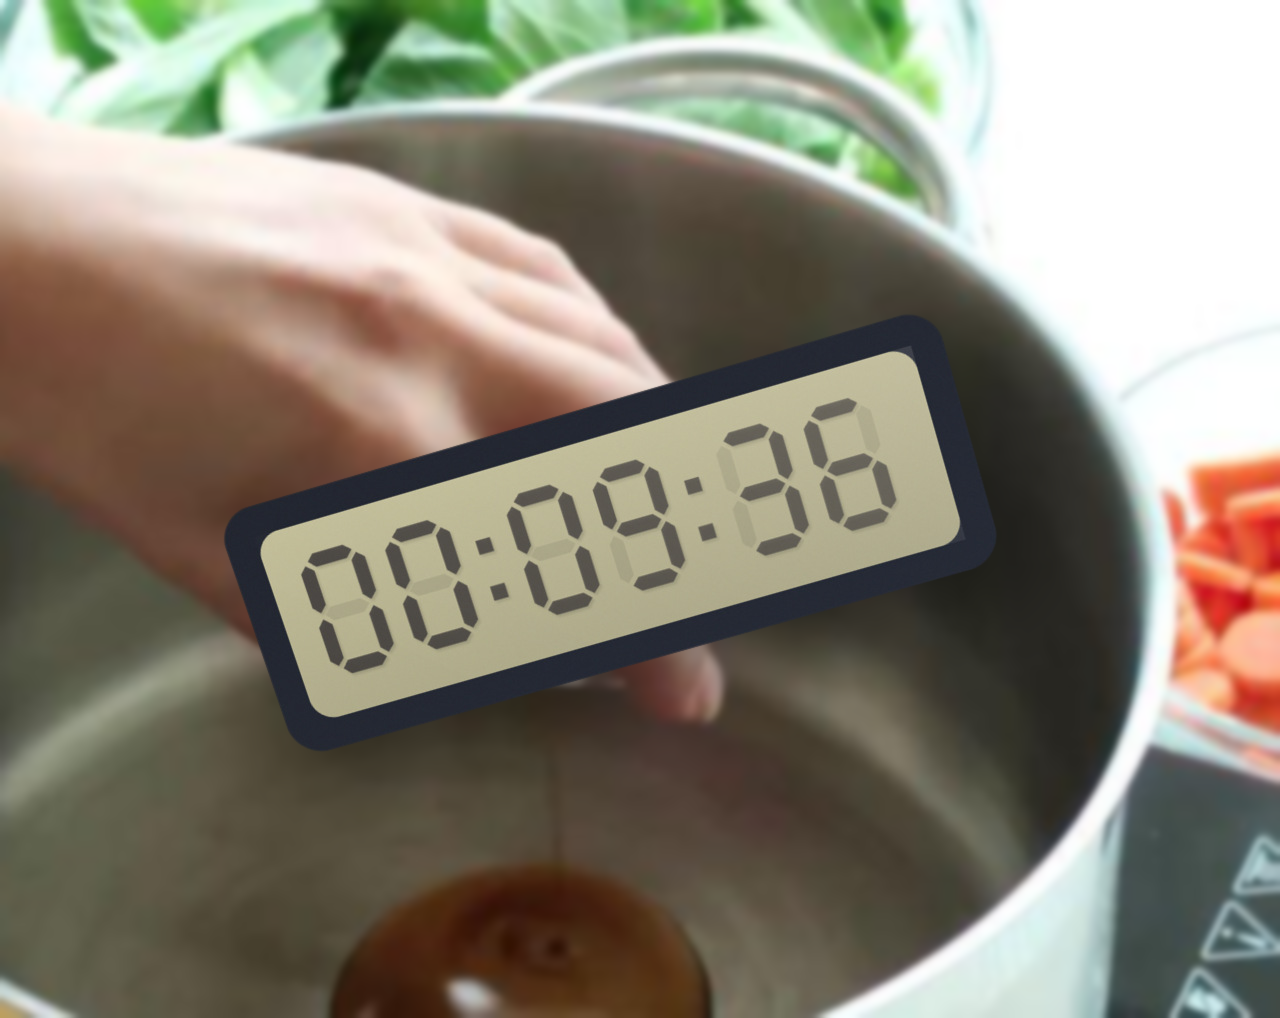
0:09:36
